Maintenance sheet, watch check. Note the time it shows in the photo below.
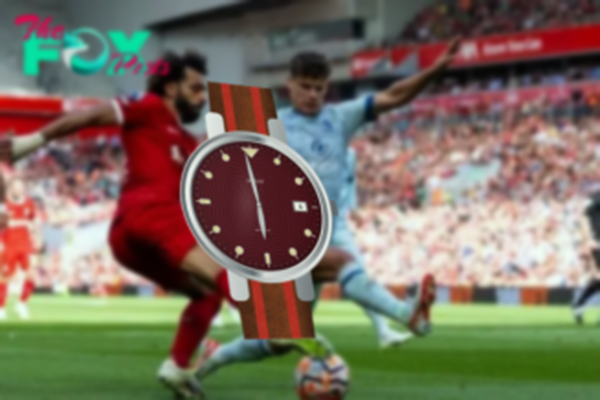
5:59
